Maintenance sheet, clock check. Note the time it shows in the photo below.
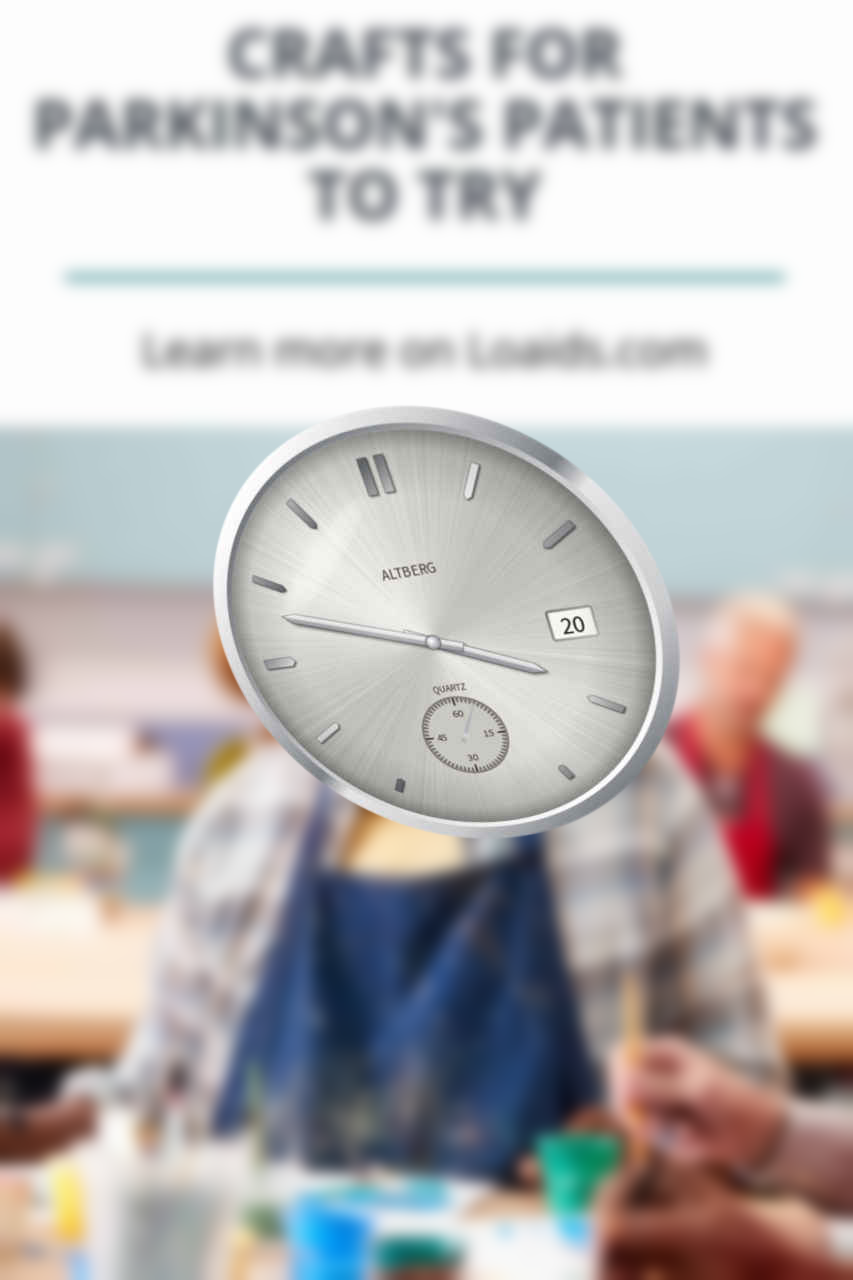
3:48:05
